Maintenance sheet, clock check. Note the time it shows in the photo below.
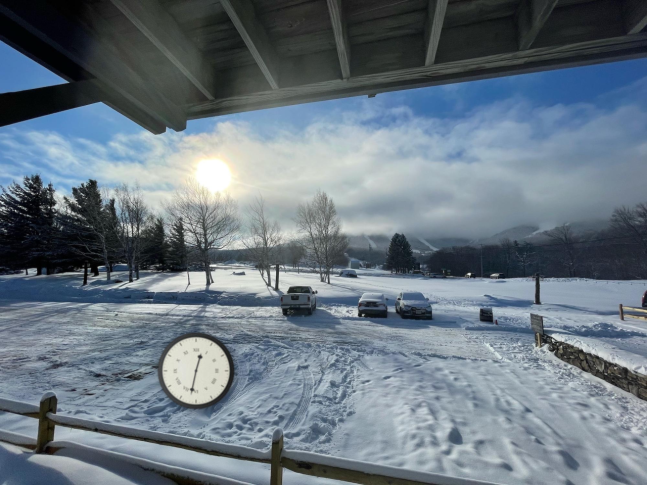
12:32
